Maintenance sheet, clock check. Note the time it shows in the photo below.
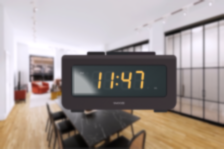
11:47
